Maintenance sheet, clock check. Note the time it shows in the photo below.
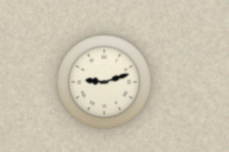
9:12
